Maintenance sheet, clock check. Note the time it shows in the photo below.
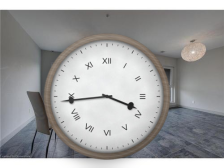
3:44
